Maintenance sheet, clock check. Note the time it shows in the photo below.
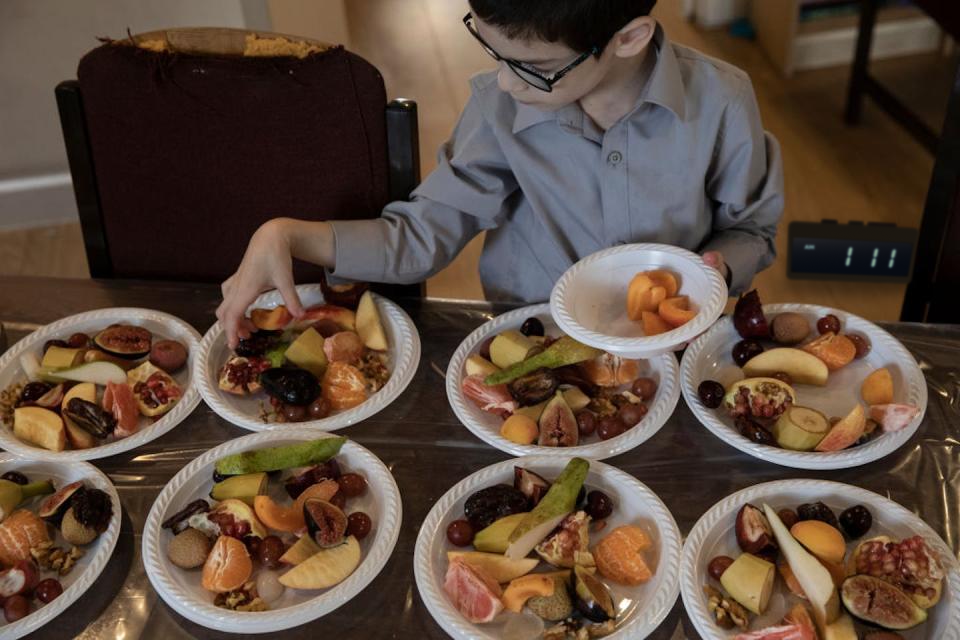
1:11
